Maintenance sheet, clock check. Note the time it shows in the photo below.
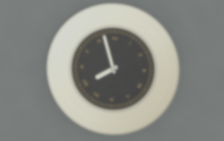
7:57
